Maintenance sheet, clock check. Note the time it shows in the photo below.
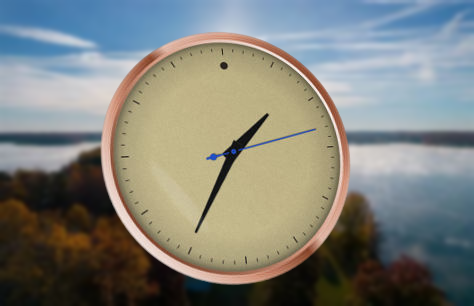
1:35:13
